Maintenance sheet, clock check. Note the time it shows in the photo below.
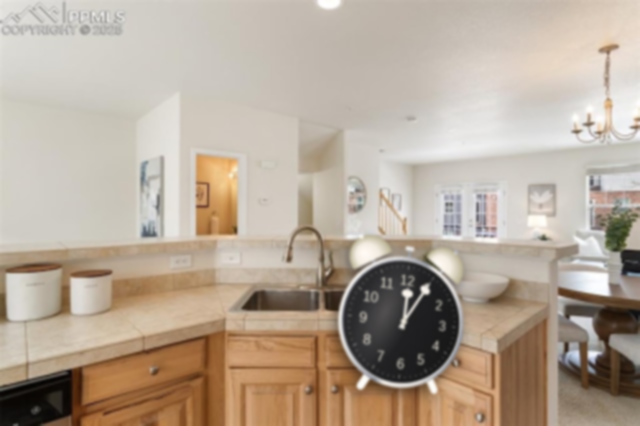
12:05
